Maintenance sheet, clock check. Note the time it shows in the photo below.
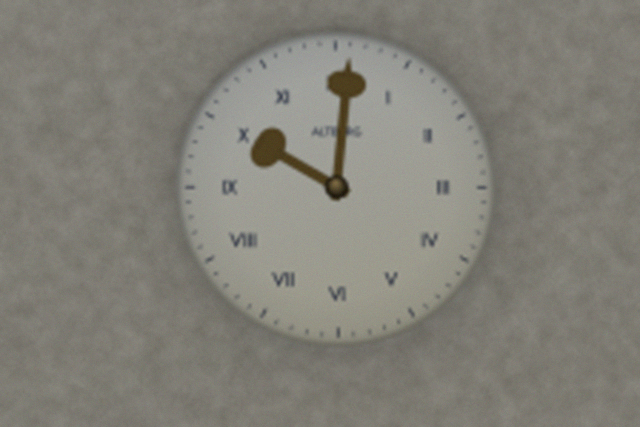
10:01
